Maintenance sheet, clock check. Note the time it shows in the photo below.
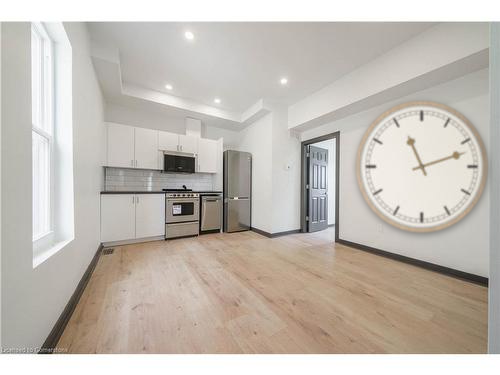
11:12
